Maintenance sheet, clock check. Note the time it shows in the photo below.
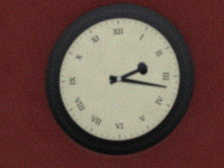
2:17
